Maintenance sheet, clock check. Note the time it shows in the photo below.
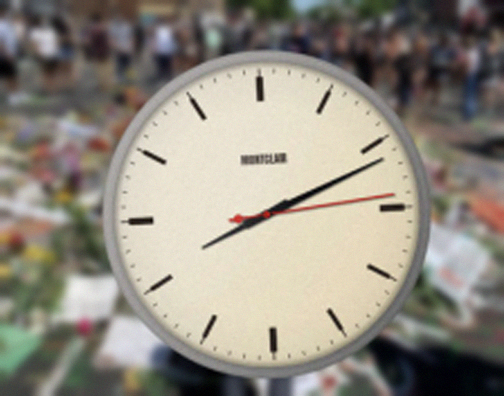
8:11:14
